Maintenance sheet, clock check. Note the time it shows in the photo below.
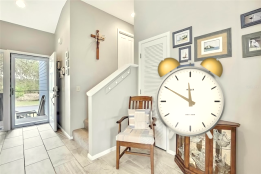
11:50
